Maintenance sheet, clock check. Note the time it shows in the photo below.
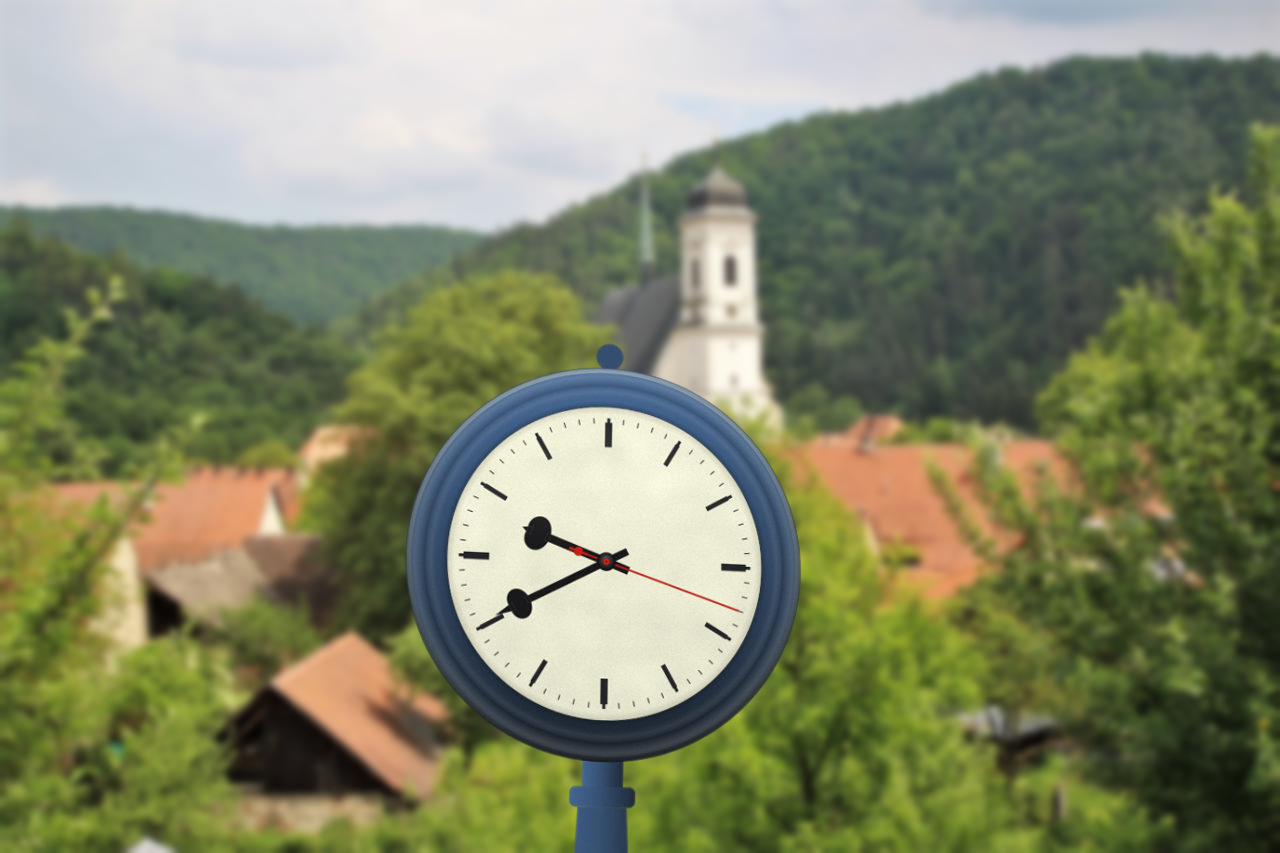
9:40:18
